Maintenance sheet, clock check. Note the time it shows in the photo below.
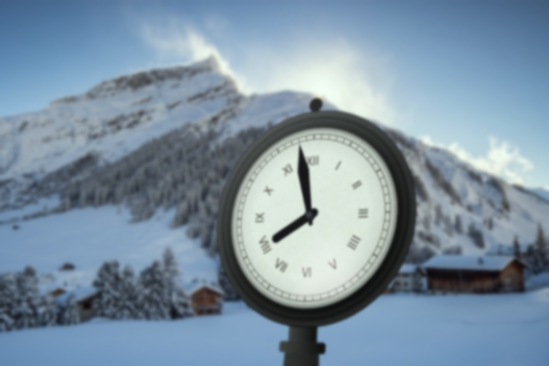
7:58
